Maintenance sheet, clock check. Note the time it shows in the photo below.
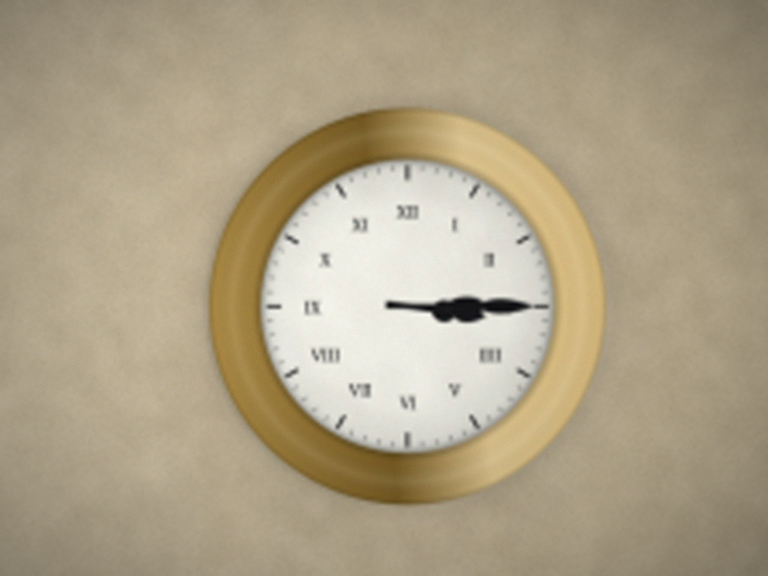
3:15
